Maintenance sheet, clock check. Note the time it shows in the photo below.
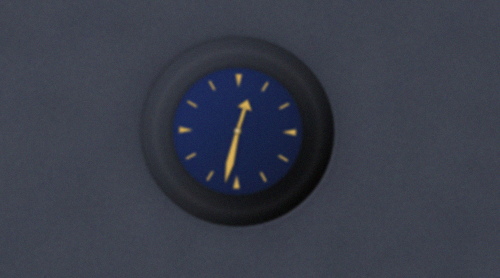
12:32
